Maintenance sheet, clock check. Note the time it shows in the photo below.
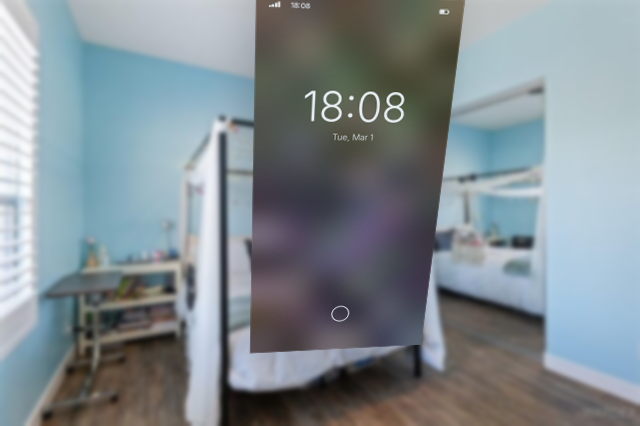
18:08
